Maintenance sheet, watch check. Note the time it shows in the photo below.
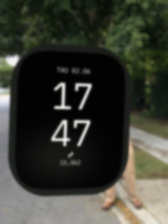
17:47
